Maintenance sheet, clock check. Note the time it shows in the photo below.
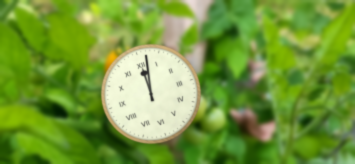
12:02
